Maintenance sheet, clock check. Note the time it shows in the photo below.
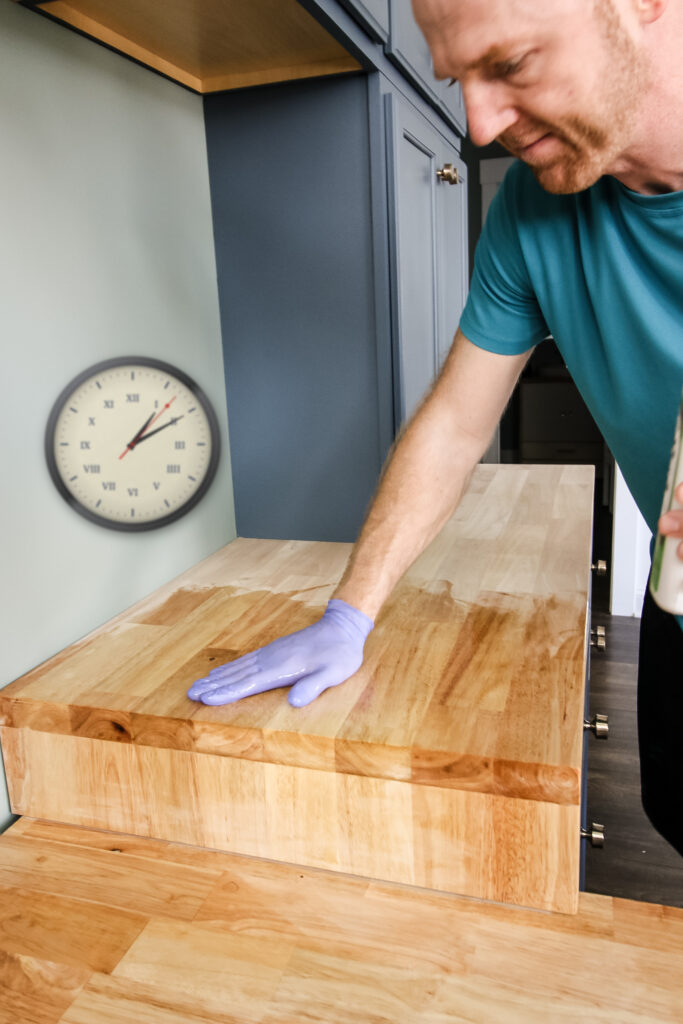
1:10:07
